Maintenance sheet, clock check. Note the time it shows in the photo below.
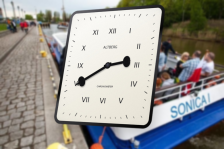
2:40
